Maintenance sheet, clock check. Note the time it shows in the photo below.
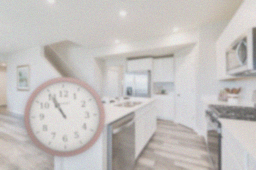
10:55
